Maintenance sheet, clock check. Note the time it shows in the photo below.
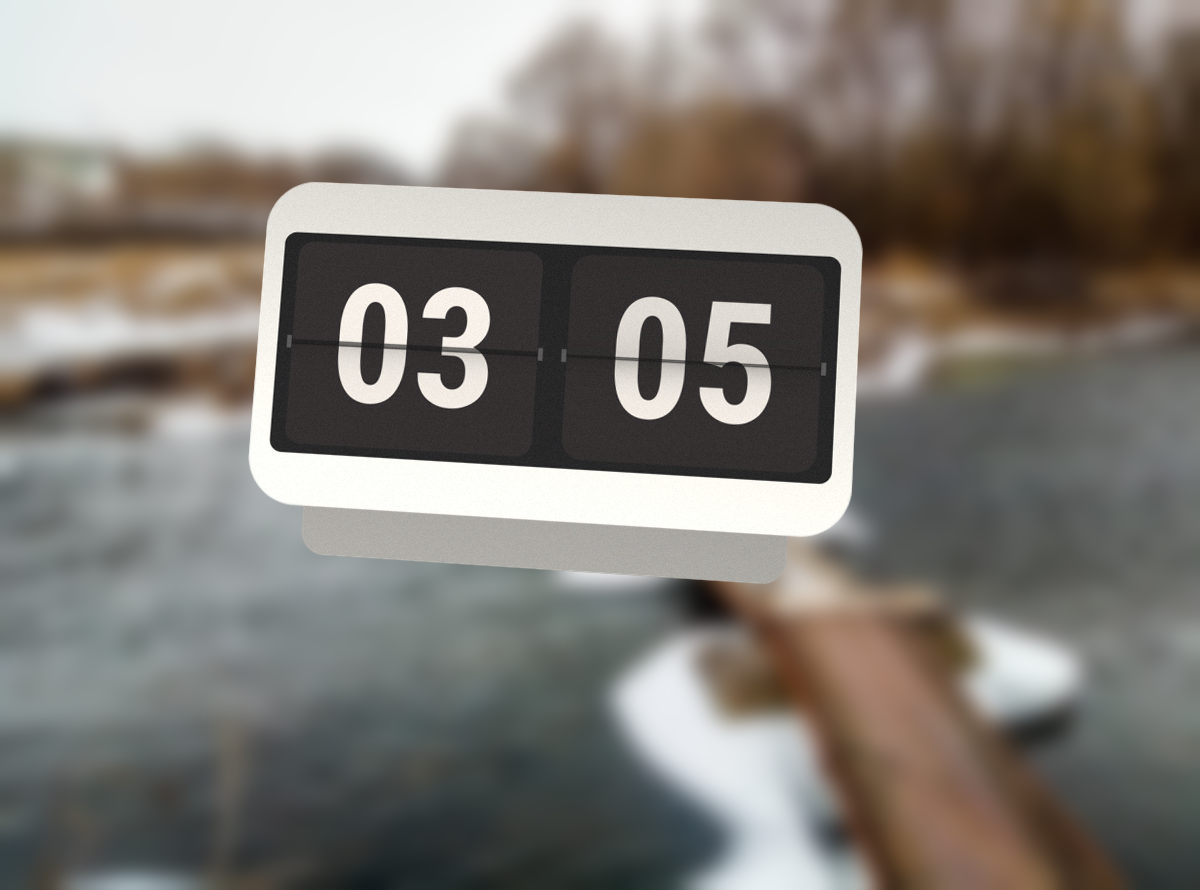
3:05
